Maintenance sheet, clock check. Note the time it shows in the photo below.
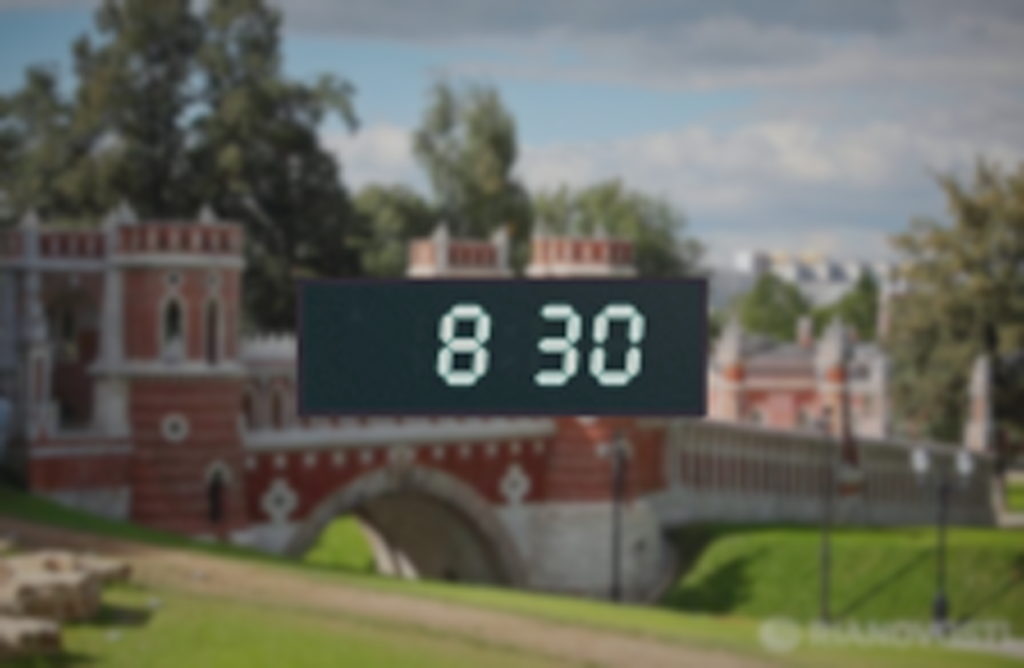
8:30
